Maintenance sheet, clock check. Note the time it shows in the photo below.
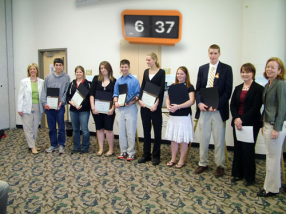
6:37
